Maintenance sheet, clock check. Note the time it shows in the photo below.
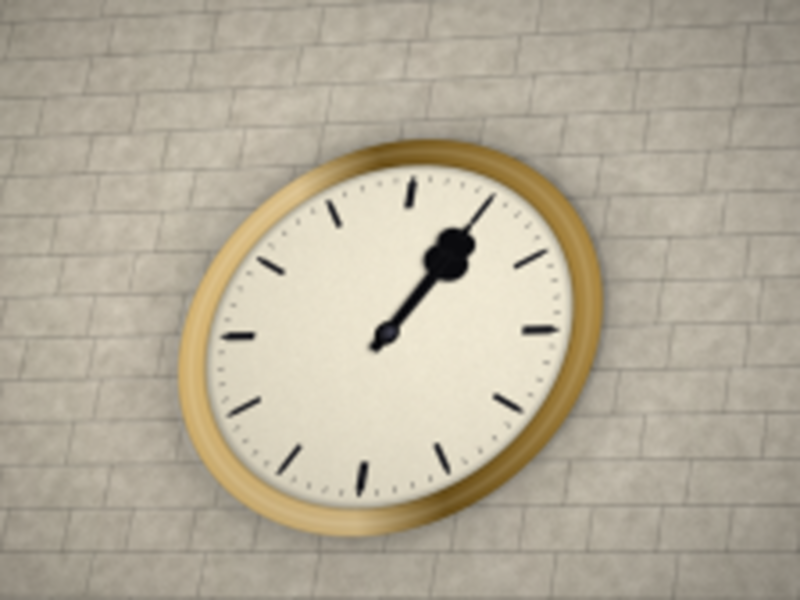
1:05
